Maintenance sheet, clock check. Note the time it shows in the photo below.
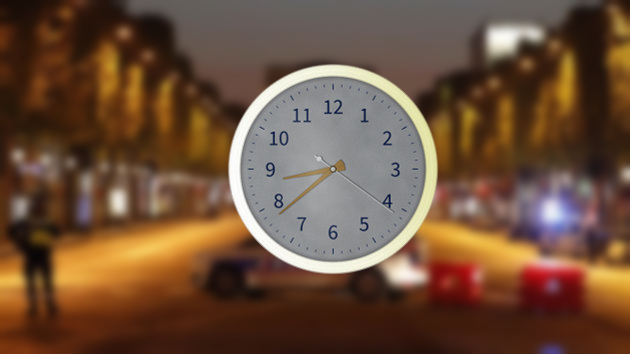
8:38:21
